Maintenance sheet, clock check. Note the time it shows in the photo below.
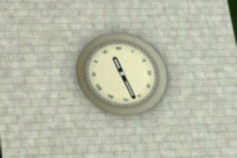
11:27
